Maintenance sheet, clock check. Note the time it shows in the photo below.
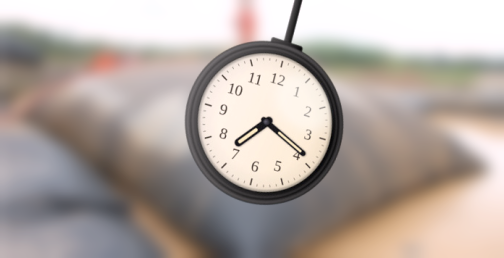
7:19
